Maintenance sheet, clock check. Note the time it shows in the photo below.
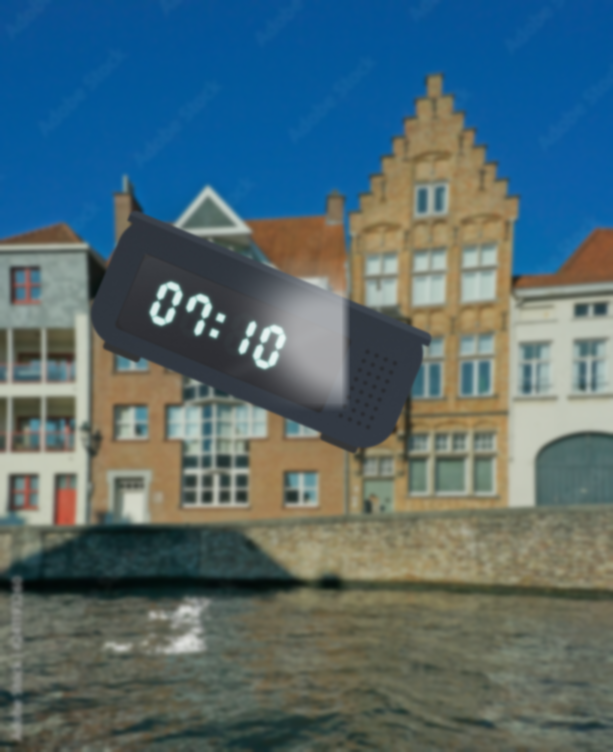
7:10
